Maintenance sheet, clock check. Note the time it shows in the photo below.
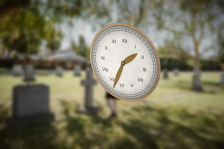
1:33
